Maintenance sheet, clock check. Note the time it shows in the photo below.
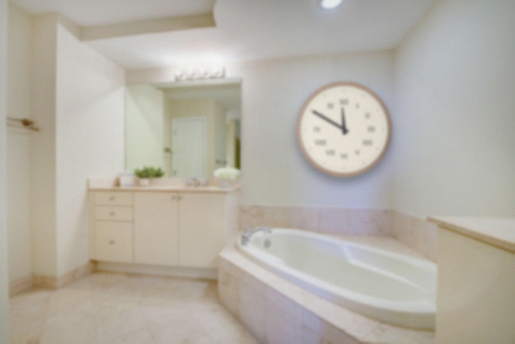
11:50
